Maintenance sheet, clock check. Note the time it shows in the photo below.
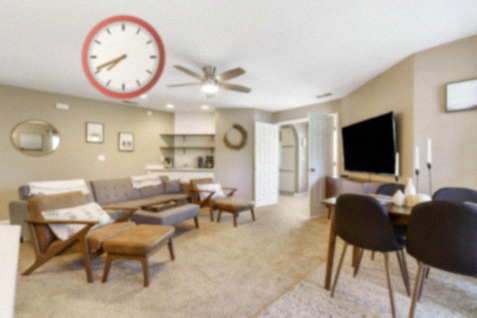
7:41
